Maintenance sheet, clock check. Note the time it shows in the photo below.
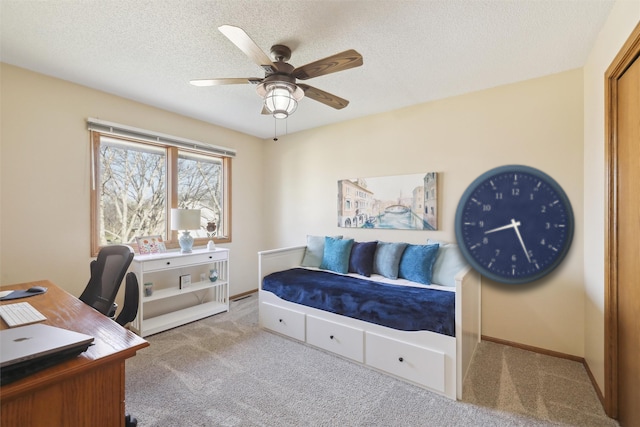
8:26
